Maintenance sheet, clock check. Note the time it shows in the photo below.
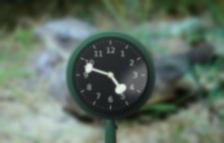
4:48
